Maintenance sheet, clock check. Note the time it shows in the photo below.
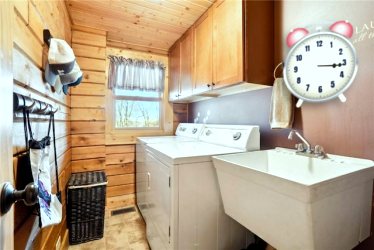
3:16
